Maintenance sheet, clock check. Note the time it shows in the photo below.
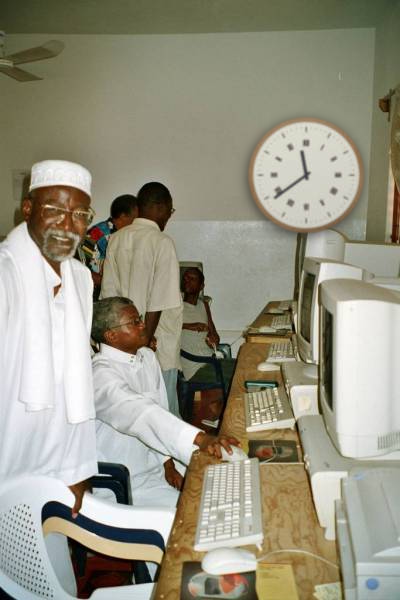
11:39
